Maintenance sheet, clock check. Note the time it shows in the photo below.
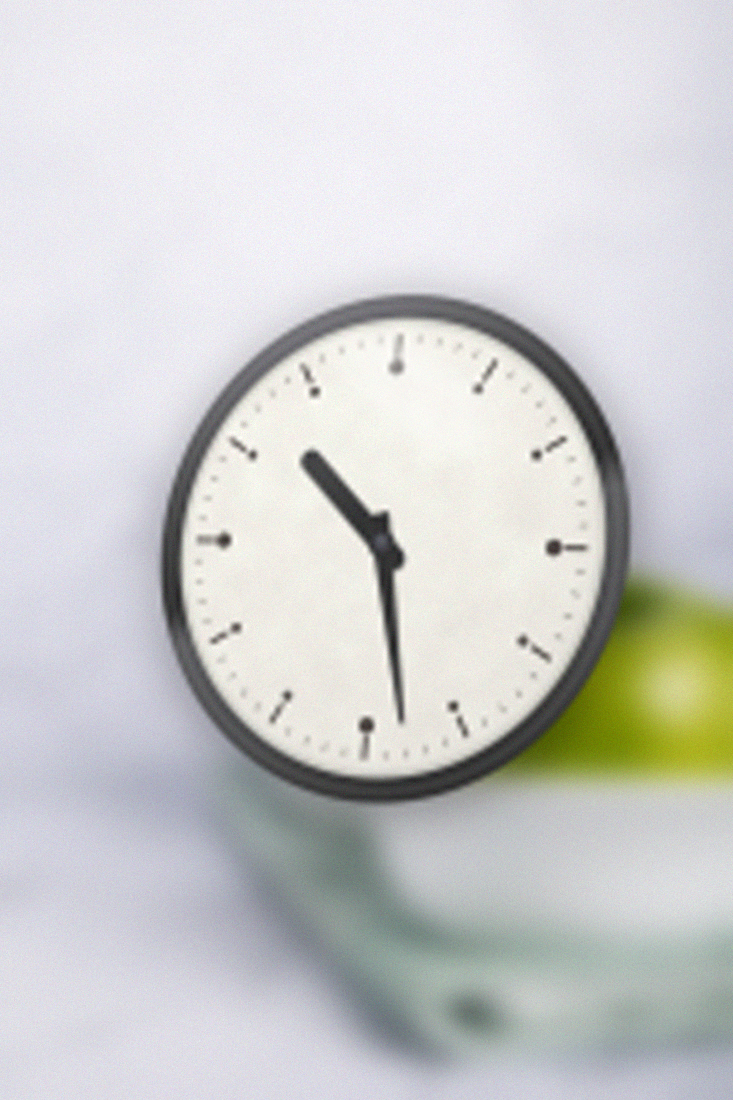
10:28
